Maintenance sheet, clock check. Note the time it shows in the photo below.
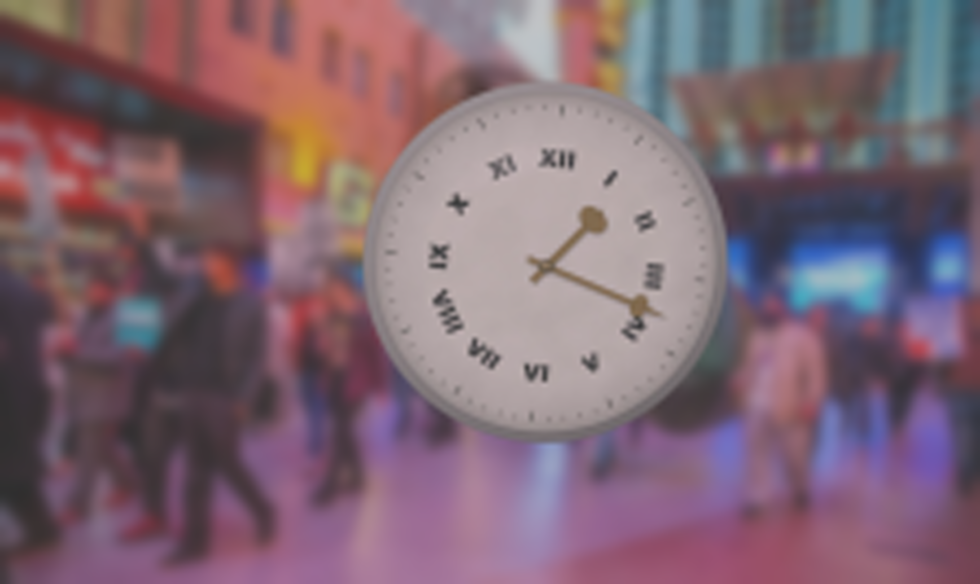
1:18
